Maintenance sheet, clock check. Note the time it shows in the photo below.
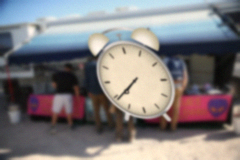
7:39
